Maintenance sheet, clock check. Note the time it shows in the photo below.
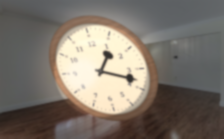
1:18
